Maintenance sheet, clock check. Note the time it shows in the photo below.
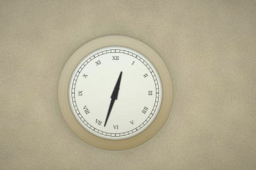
12:33
